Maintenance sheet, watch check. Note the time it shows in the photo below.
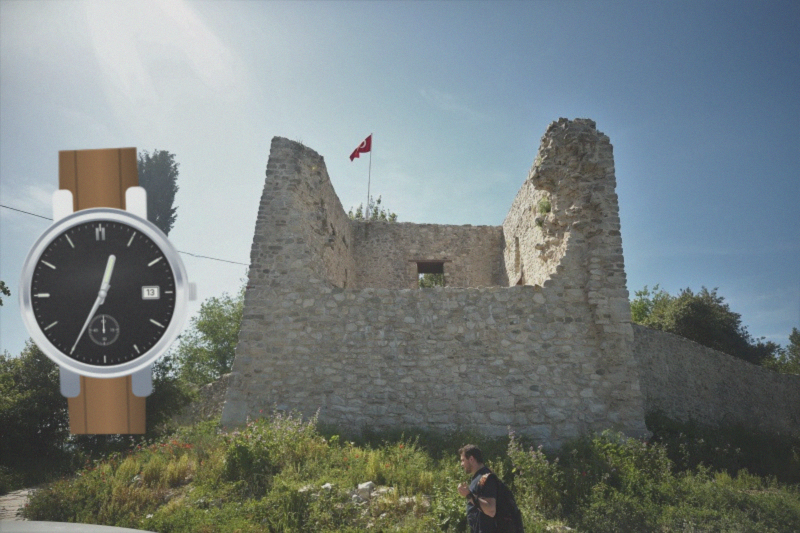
12:35
